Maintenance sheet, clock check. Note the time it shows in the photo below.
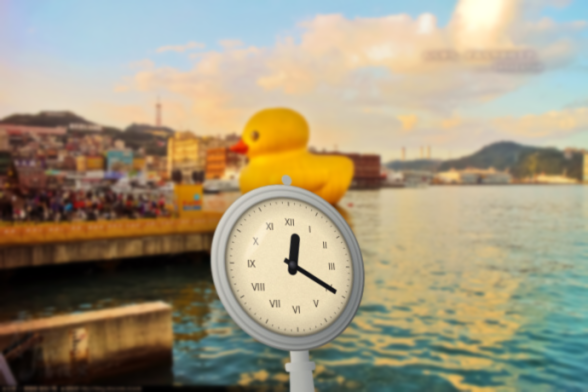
12:20
